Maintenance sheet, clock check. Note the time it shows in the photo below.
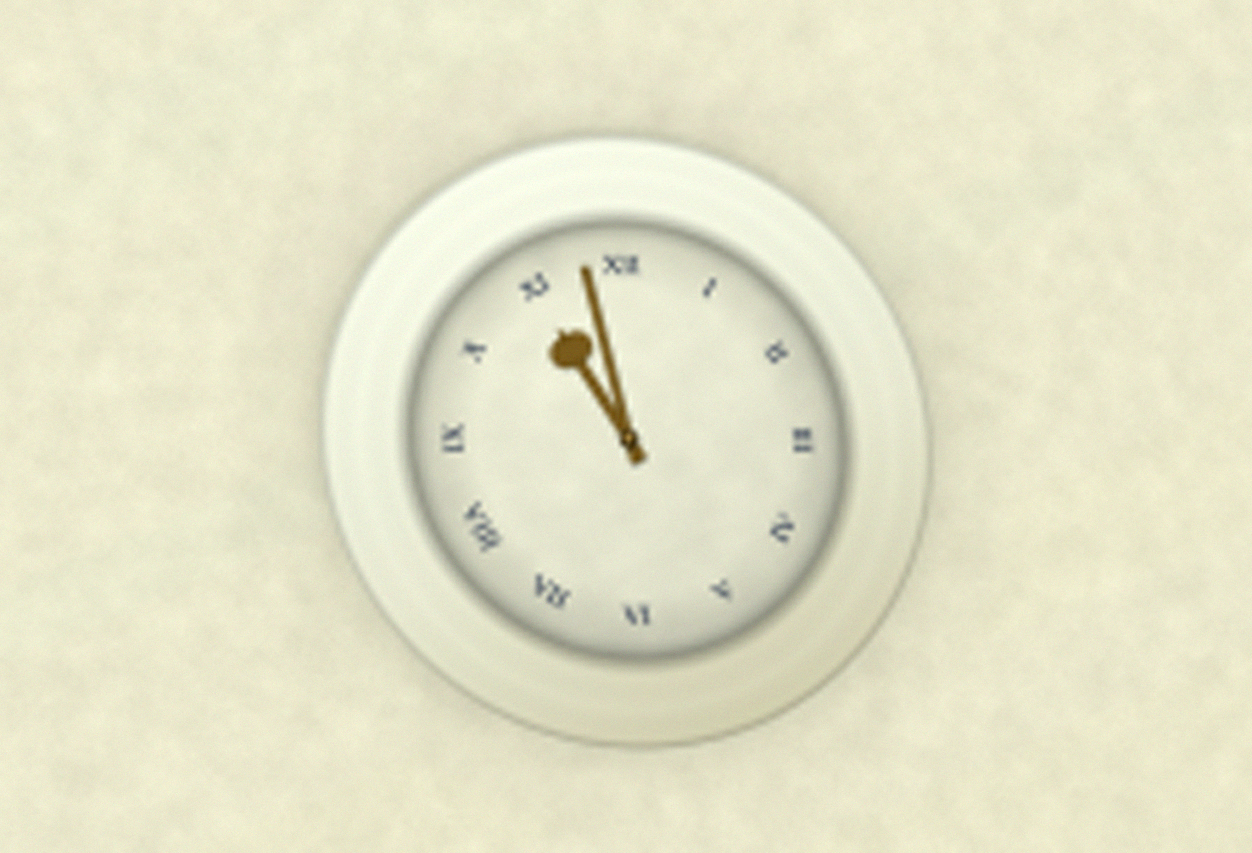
10:58
